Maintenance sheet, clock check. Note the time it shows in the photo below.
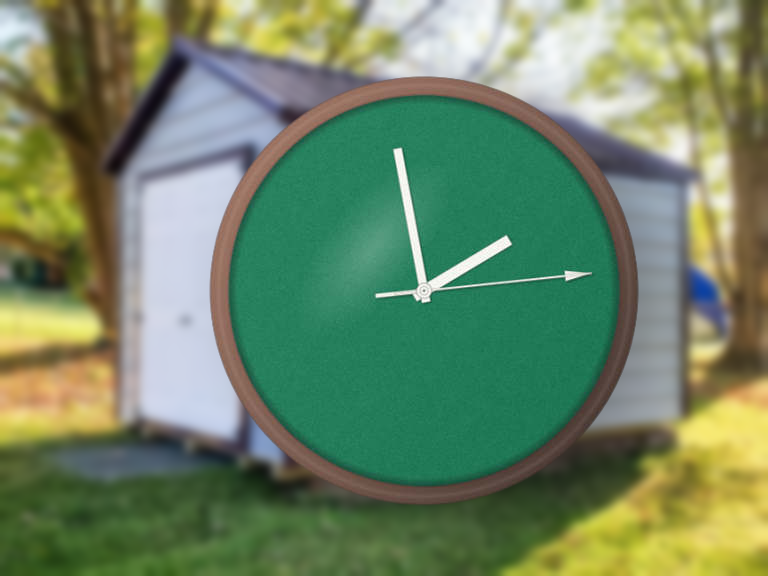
1:58:14
